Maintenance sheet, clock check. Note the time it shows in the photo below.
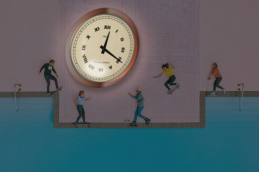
12:20
